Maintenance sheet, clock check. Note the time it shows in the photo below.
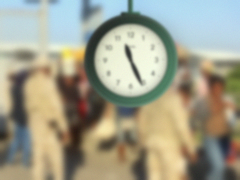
11:26
